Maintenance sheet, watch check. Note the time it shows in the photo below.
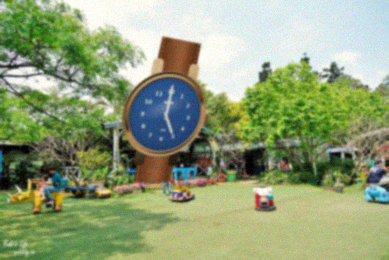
5:00
